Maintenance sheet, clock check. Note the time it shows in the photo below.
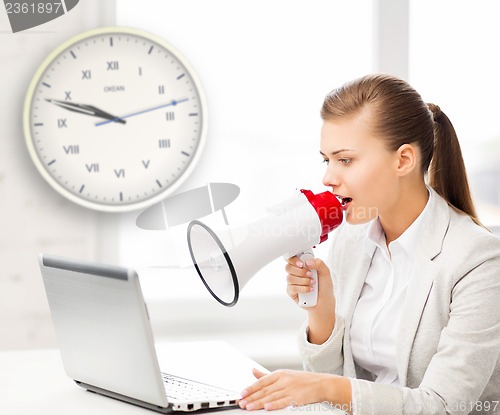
9:48:13
